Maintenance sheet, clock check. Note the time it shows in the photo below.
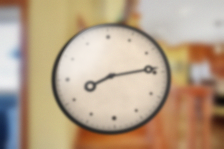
8:14
